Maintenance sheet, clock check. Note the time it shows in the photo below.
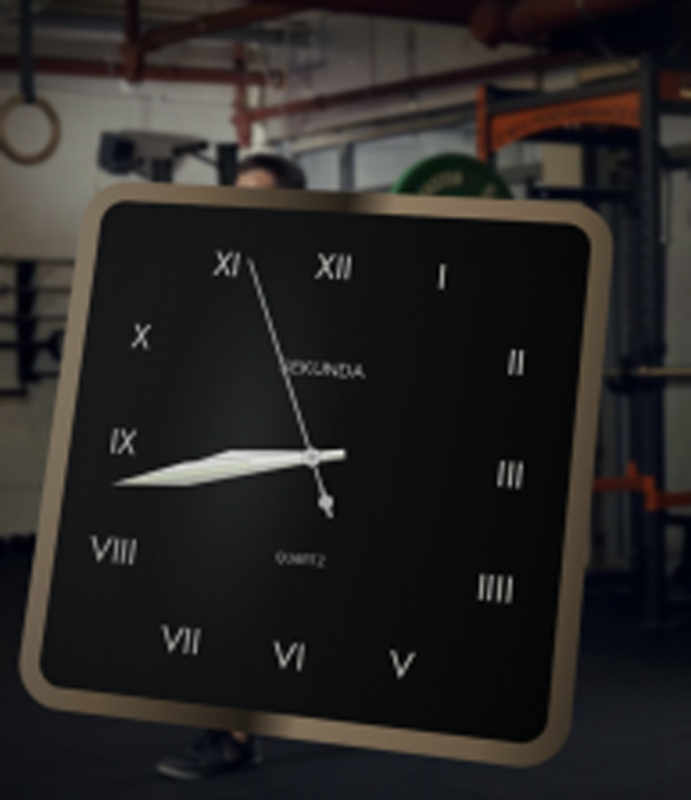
8:42:56
